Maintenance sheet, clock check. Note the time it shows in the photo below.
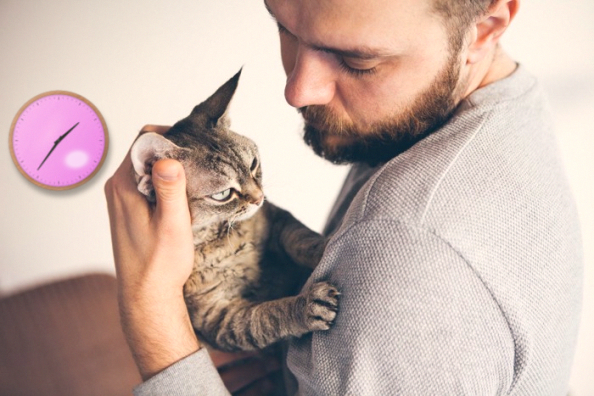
1:36
